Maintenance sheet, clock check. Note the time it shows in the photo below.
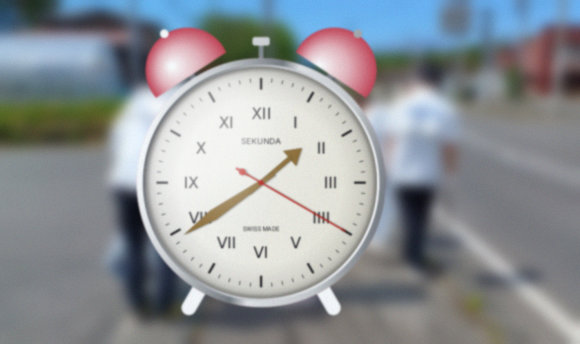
1:39:20
